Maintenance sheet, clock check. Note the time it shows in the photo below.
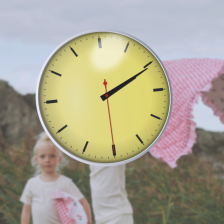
2:10:30
